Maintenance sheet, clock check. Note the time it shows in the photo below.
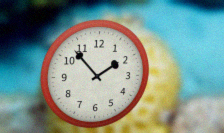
1:53
